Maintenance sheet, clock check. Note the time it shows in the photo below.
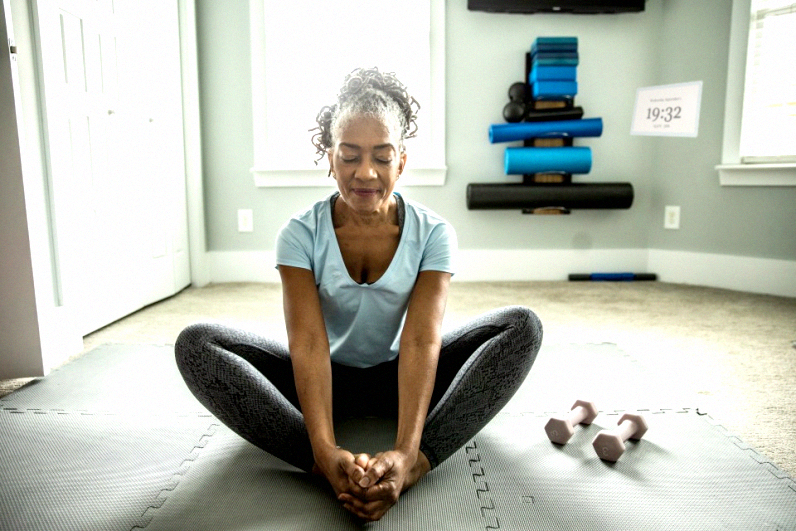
19:32
